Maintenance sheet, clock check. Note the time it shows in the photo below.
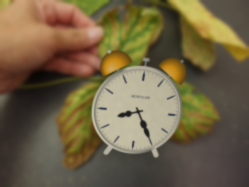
8:25
